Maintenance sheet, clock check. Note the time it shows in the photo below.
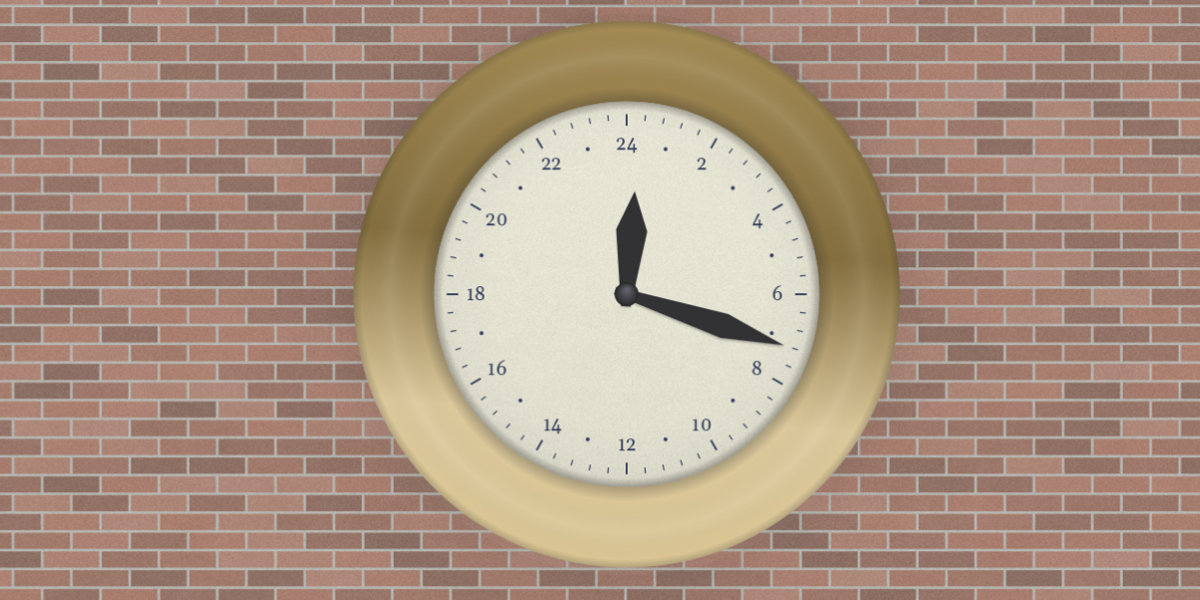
0:18
